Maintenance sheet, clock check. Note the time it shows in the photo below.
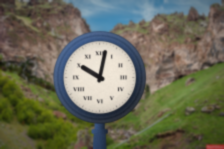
10:02
